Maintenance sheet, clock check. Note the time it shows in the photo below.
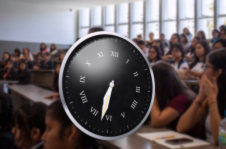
6:32
